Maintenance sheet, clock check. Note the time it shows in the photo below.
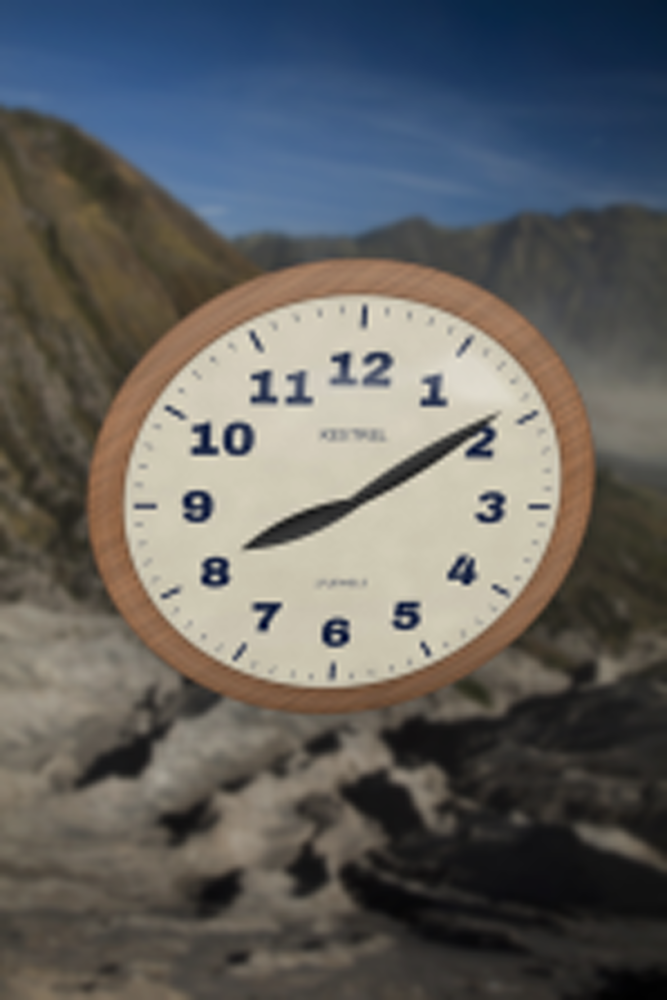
8:09
